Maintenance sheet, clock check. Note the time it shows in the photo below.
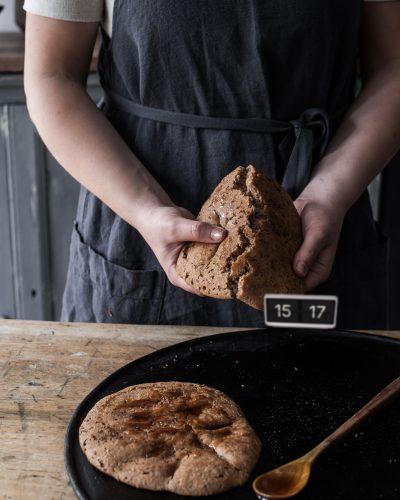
15:17
